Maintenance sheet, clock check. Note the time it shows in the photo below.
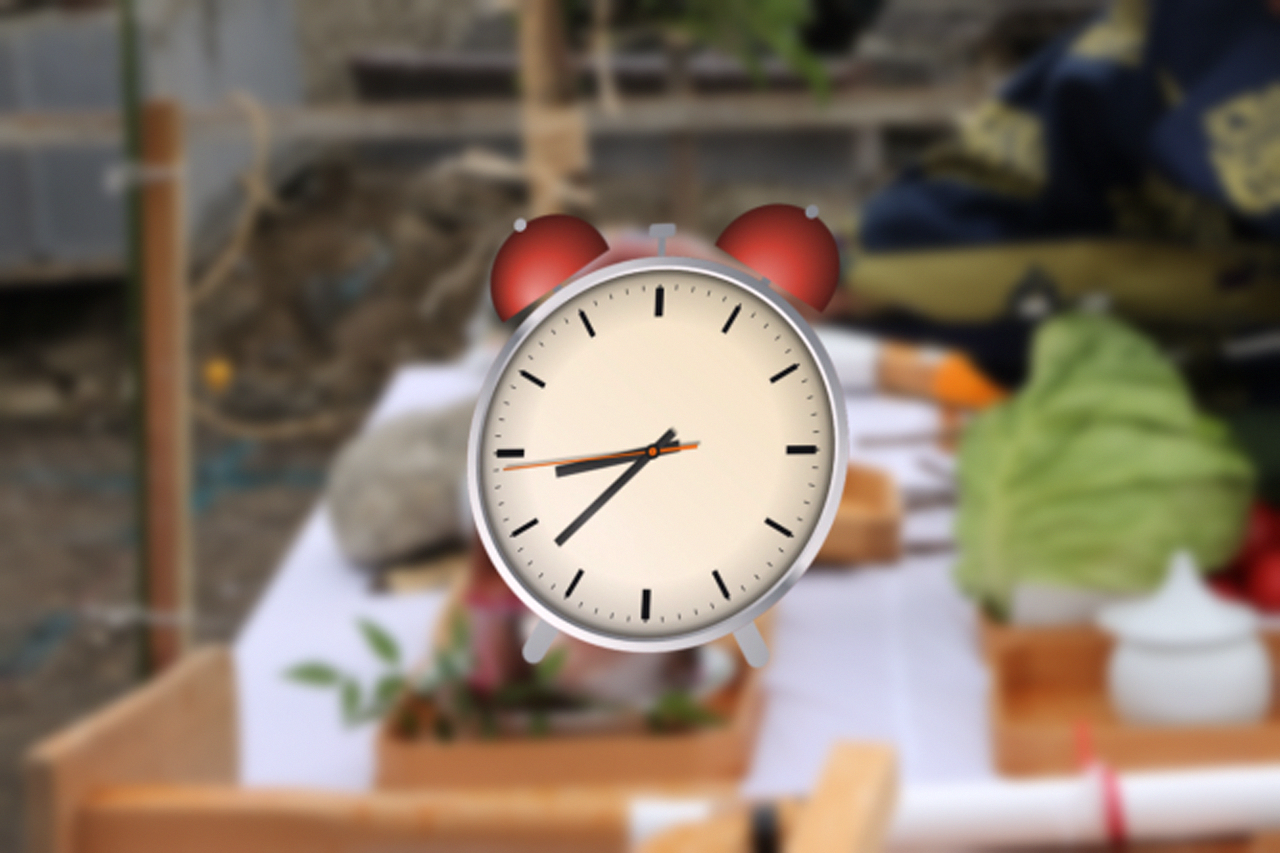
8:37:44
